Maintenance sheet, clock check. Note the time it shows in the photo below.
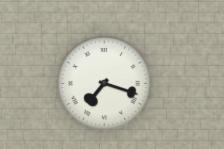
7:18
